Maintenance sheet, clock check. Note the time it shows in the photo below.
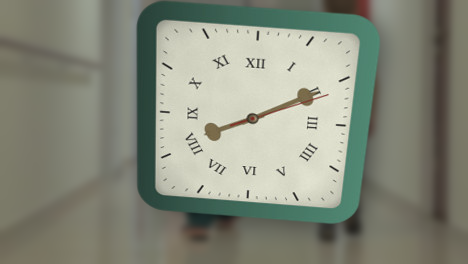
8:10:11
